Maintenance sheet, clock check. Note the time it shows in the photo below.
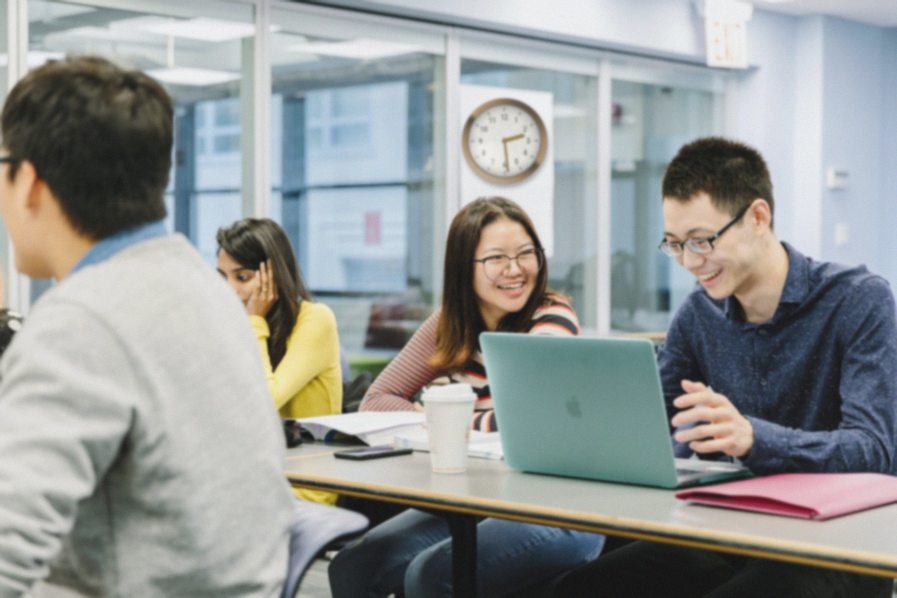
2:29
